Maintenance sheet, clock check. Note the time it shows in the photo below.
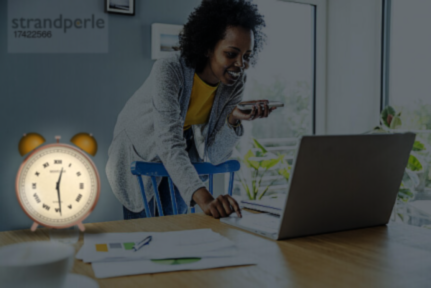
12:29
